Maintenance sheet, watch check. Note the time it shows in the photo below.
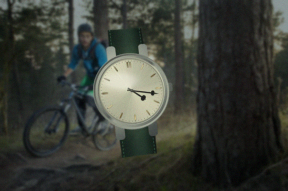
4:17
